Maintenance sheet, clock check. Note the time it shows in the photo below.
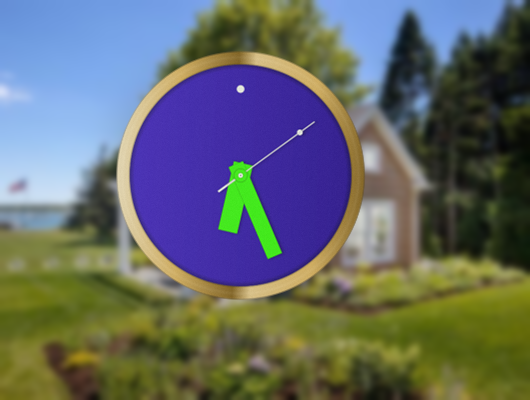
6:26:09
